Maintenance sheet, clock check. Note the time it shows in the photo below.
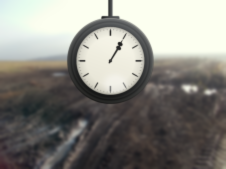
1:05
